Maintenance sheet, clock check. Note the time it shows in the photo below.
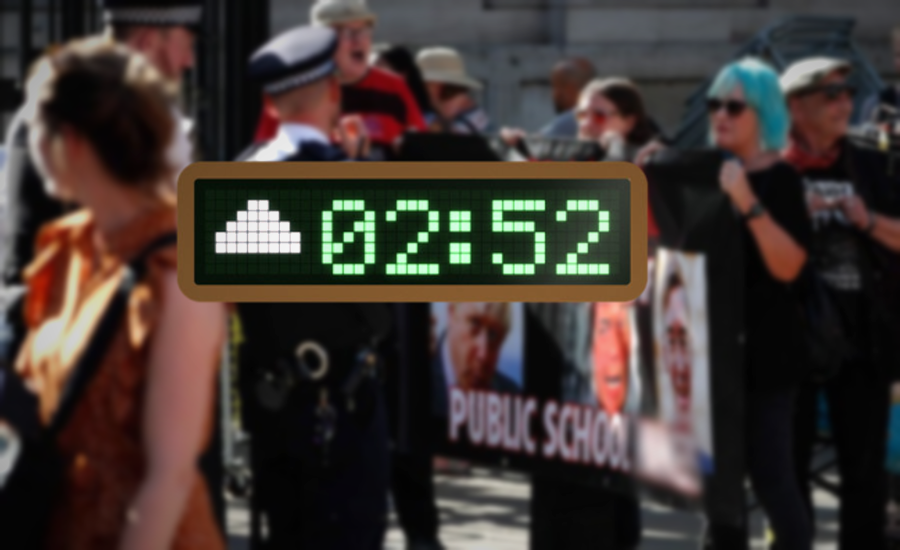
2:52
